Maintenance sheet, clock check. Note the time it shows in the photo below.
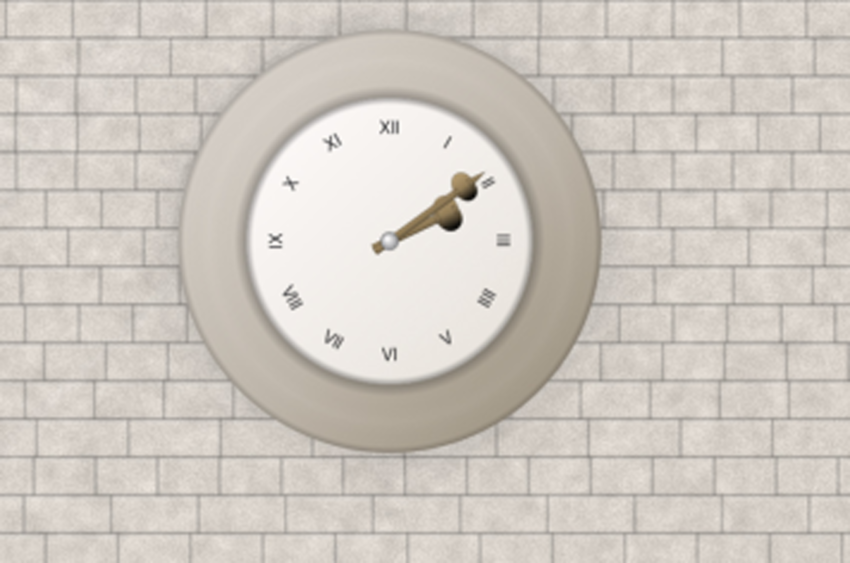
2:09
